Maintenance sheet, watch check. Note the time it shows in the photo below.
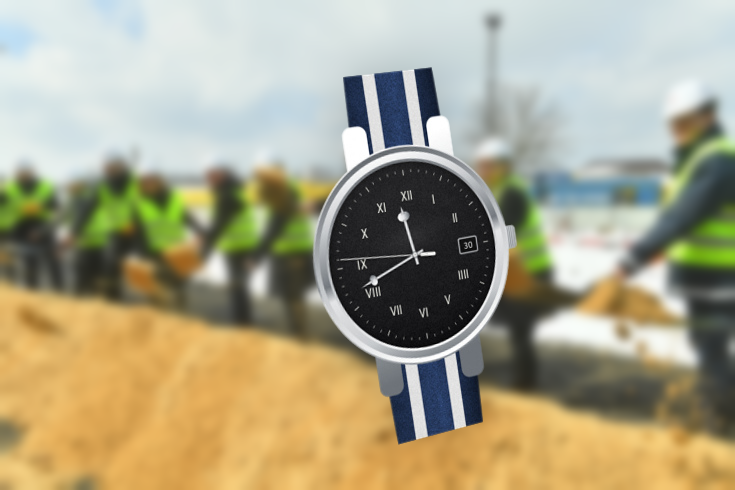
11:41:46
